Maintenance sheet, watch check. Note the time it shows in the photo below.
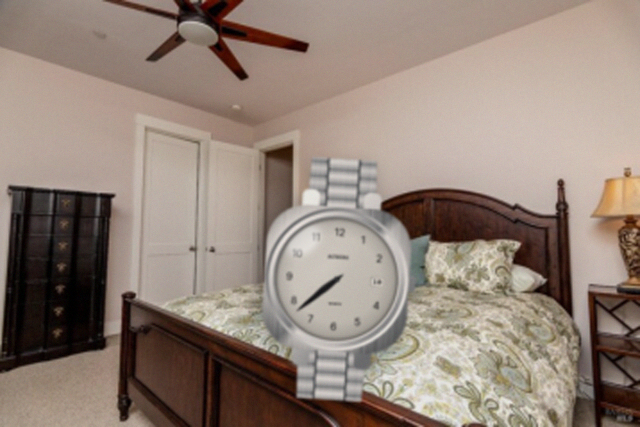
7:38
